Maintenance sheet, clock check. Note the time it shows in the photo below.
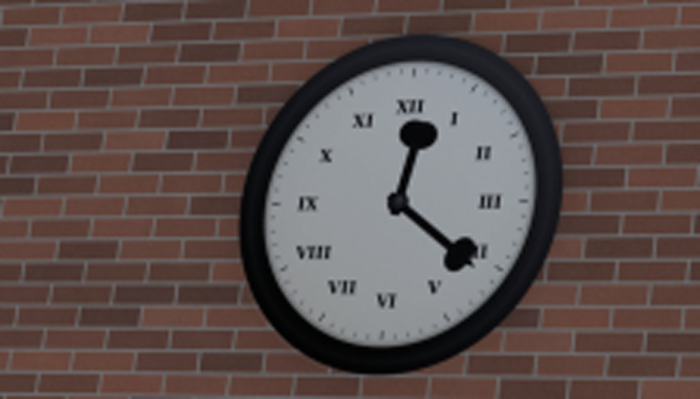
12:21
